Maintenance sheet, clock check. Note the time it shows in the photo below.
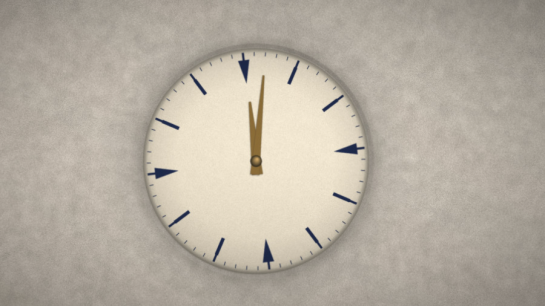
12:02
